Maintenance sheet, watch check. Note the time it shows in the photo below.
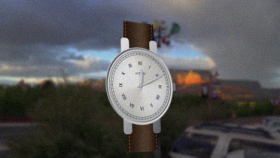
12:11
